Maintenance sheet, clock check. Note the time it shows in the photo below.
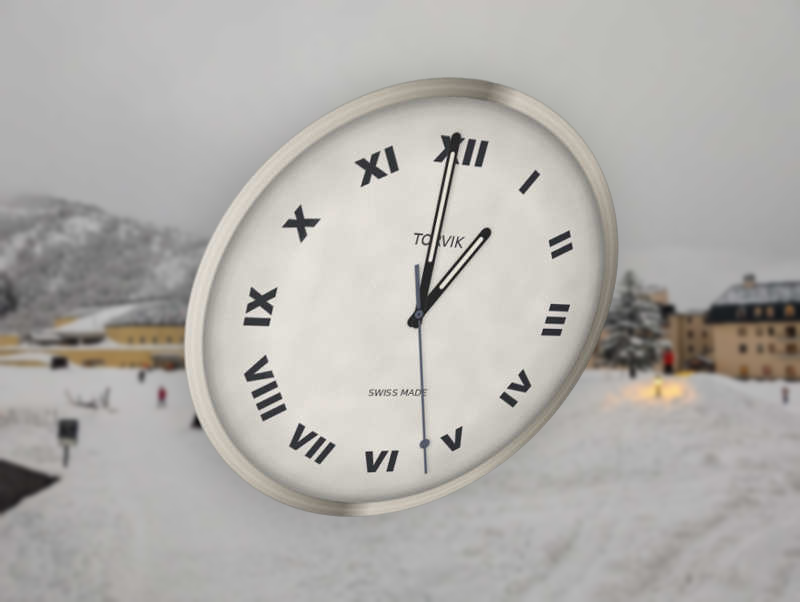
12:59:27
